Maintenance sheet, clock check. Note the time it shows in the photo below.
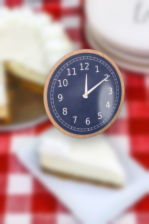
12:10
